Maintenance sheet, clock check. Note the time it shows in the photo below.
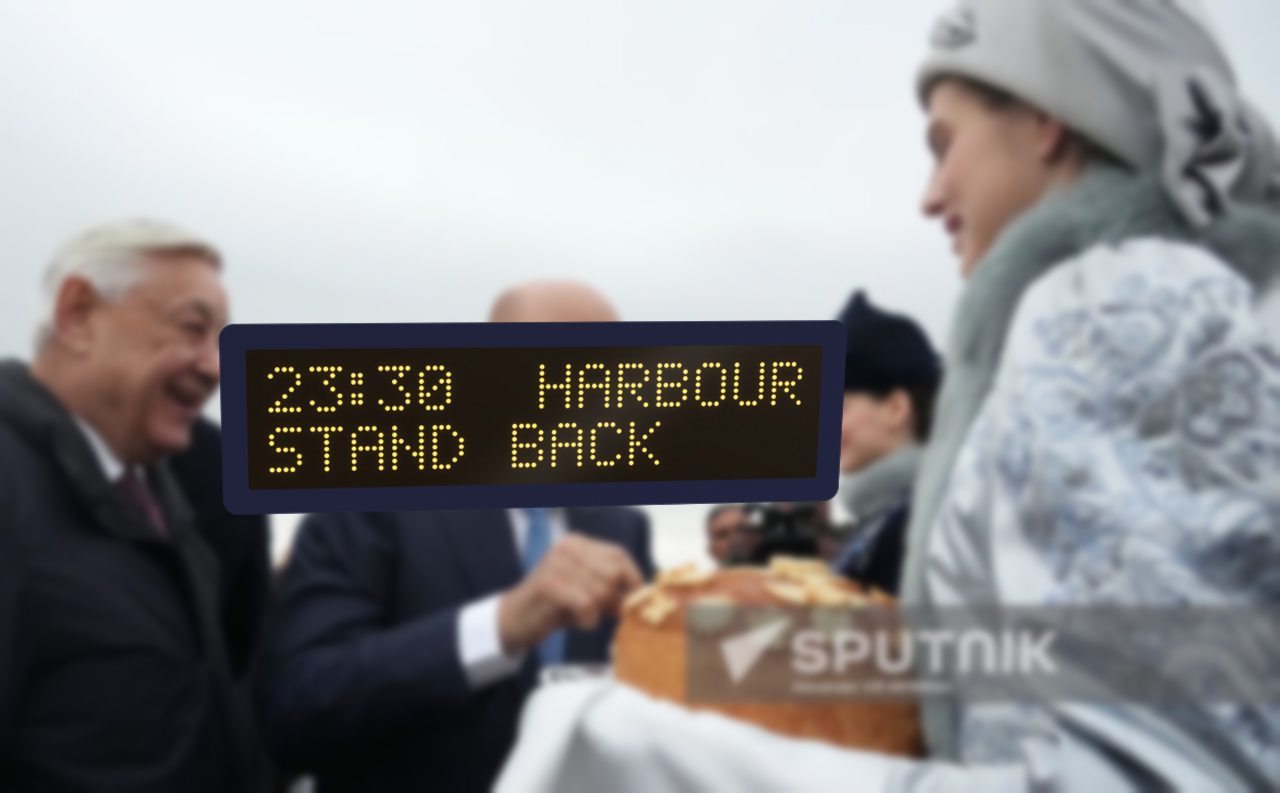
23:30
